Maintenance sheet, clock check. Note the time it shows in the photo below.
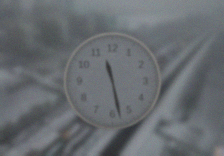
11:28
